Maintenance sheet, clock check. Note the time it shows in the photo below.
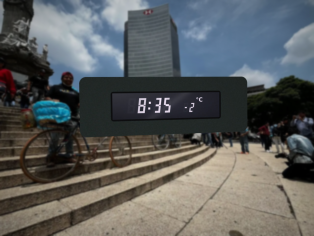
8:35
